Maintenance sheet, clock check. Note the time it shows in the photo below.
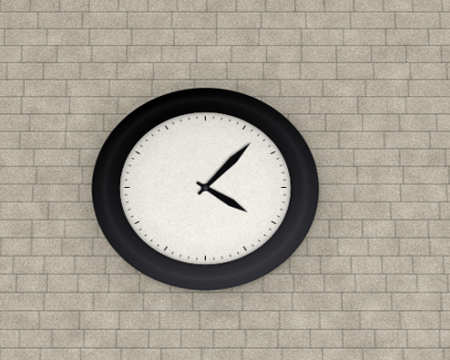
4:07
